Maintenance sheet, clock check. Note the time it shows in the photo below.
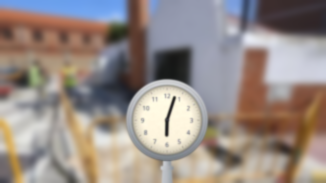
6:03
